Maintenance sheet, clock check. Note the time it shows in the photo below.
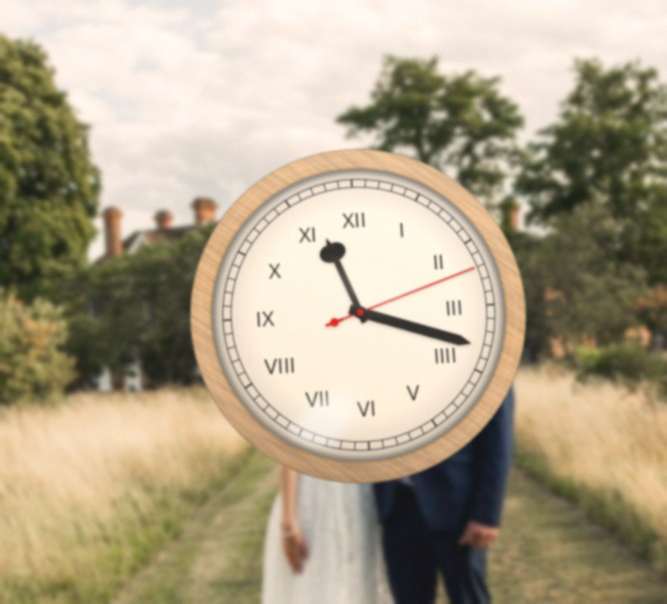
11:18:12
